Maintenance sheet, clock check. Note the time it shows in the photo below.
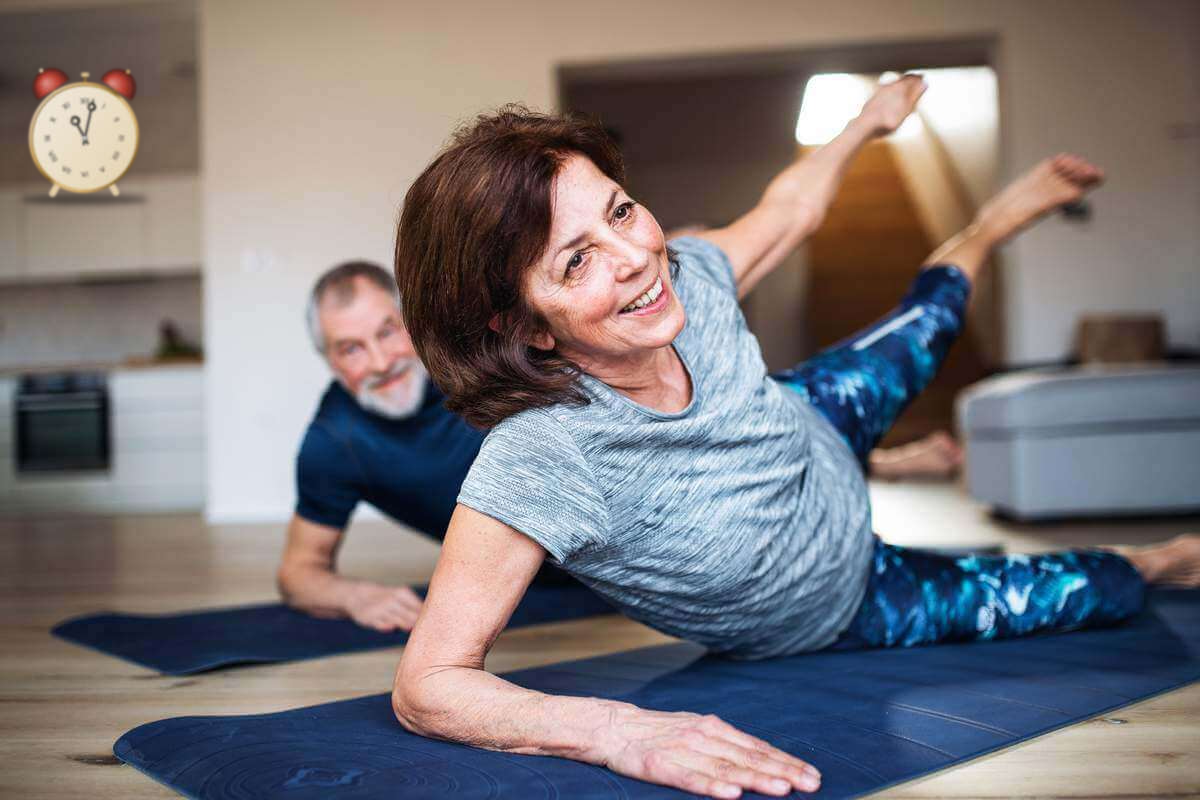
11:02
